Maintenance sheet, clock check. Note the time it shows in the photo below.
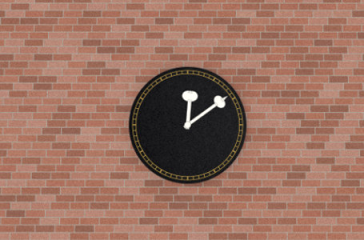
12:09
